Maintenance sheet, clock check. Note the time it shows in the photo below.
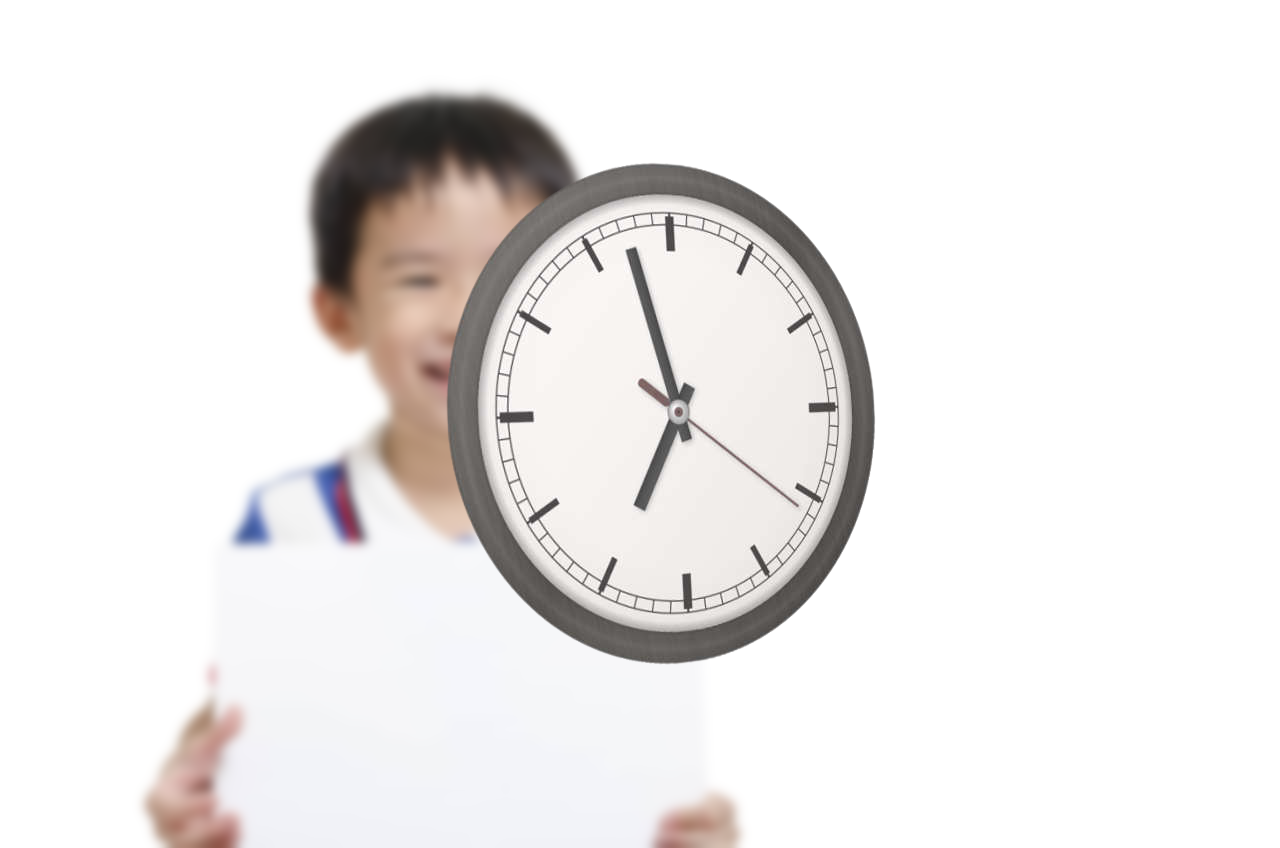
6:57:21
